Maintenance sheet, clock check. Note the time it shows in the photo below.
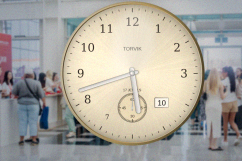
5:42
